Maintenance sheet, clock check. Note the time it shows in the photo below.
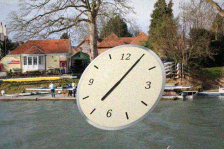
7:05
